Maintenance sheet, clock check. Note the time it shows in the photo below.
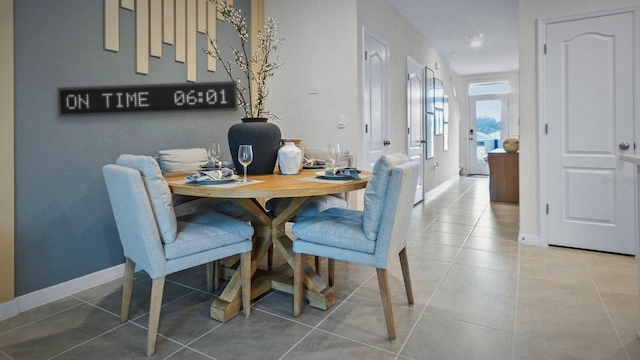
6:01
